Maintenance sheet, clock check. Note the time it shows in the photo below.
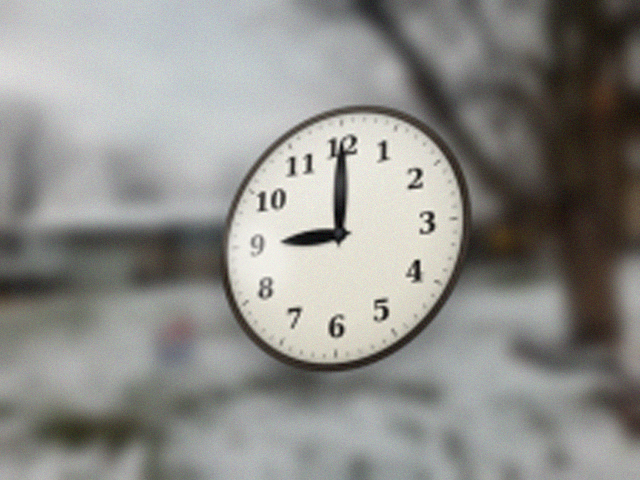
9:00
